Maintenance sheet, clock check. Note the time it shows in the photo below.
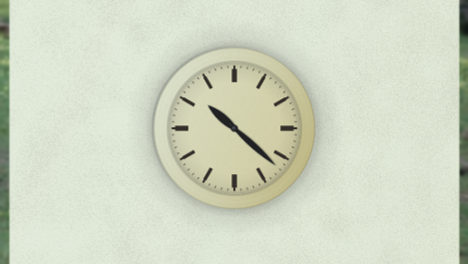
10:22
